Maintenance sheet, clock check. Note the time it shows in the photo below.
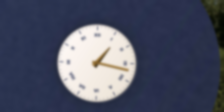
1:17
